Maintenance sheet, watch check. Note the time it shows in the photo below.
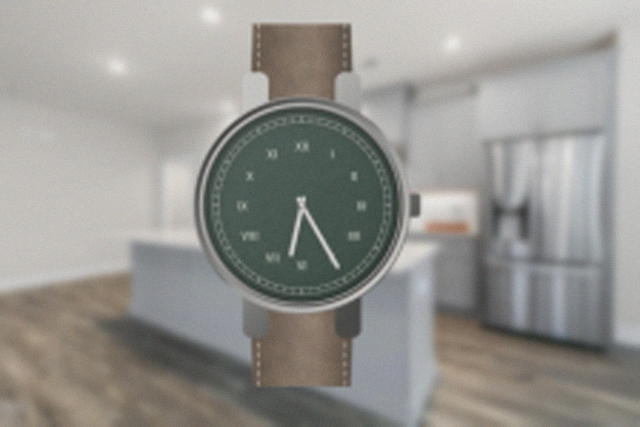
6:25
